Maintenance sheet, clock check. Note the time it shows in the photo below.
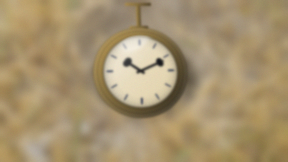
10:11
